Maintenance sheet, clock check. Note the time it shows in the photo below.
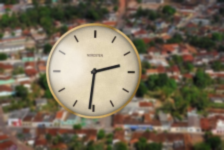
2:31
